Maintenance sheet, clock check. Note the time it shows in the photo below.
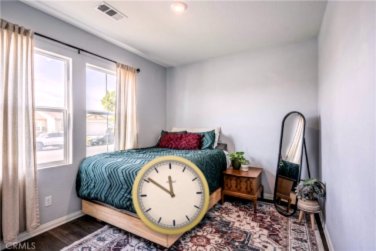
11:51
